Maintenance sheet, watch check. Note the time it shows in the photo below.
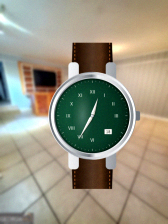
12:35
